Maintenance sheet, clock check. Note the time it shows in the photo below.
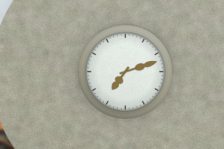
7:12
